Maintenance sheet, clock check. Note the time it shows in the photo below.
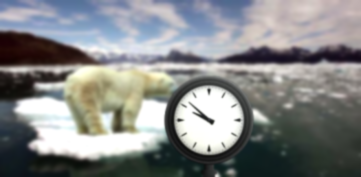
9:52
